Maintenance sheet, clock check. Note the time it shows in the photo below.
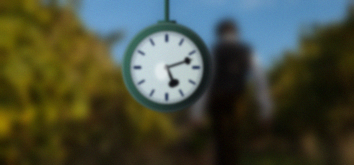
5:12
